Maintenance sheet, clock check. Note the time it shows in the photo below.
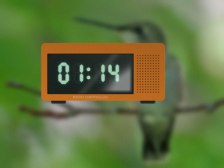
1:14
